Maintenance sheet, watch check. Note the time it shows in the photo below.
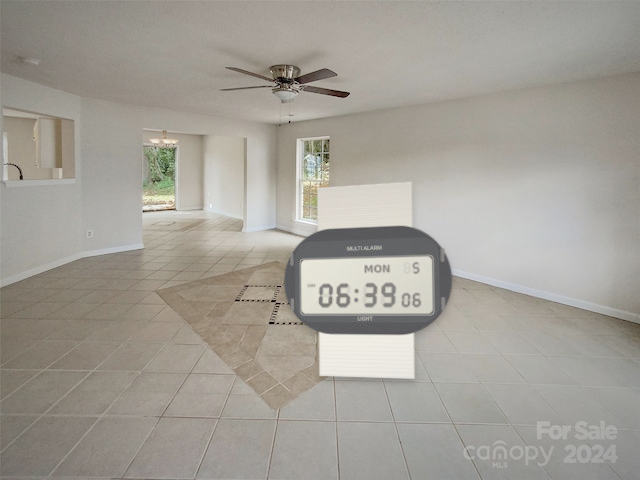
6:39:06
